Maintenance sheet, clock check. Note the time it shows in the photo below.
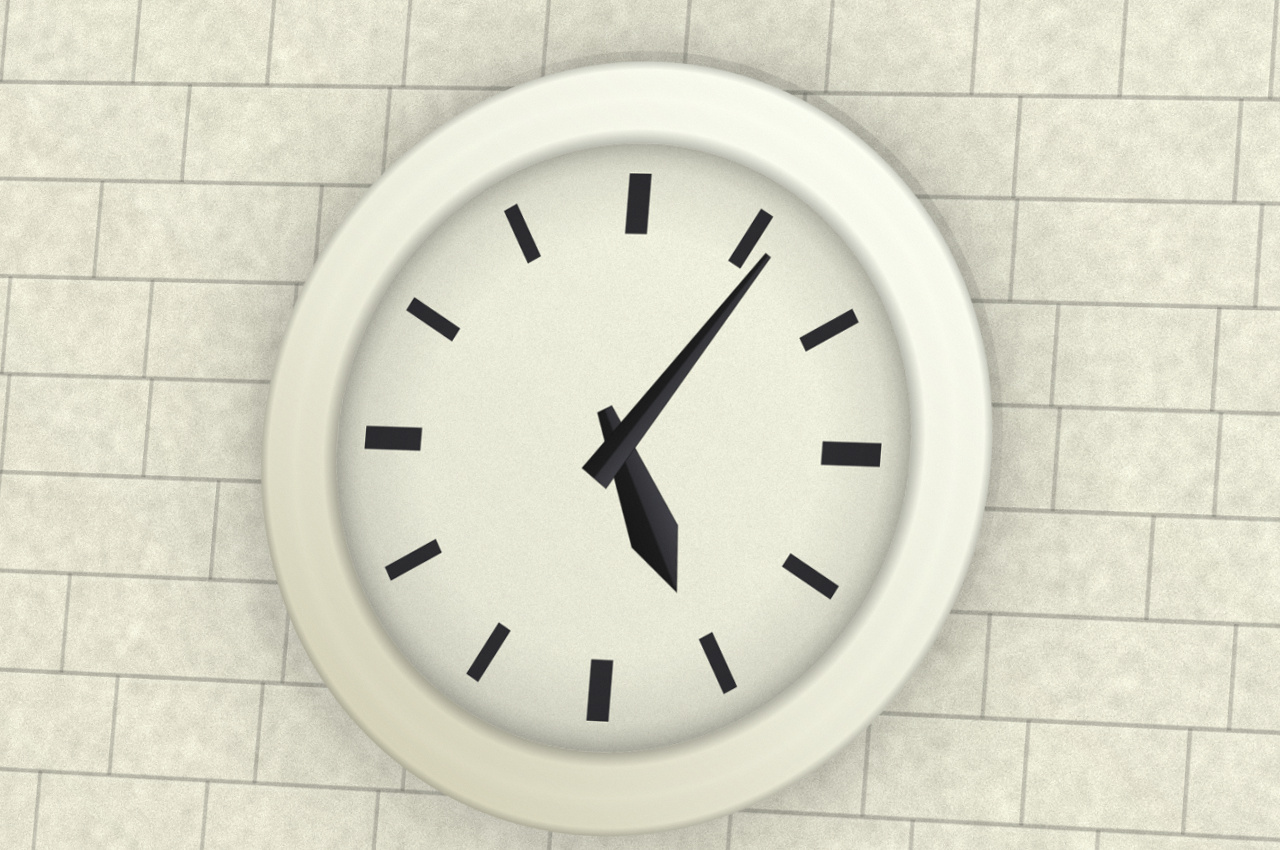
5:06
